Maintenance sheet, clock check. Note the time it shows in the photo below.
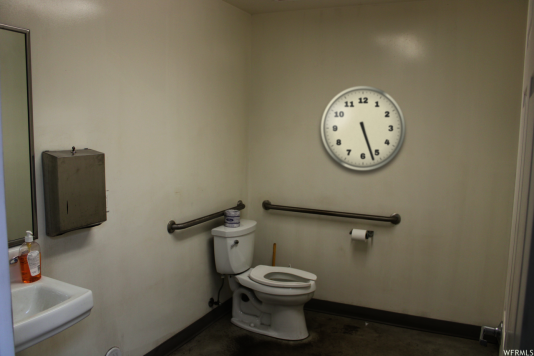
5:27
